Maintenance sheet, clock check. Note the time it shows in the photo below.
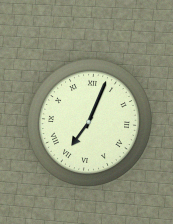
7:03
